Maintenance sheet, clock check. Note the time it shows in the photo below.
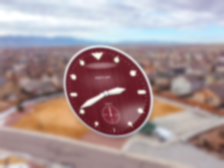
2:41
